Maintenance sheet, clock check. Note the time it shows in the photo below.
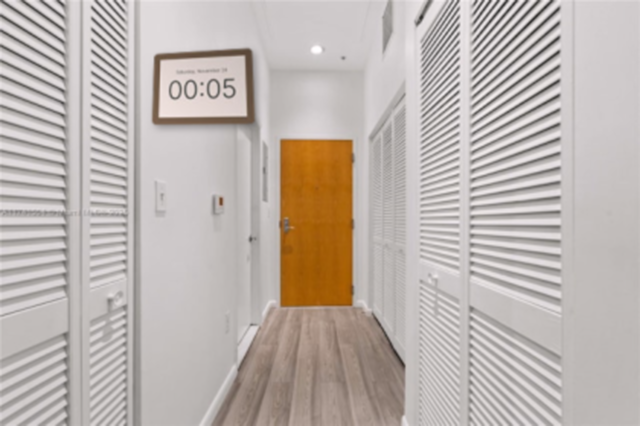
0:05
